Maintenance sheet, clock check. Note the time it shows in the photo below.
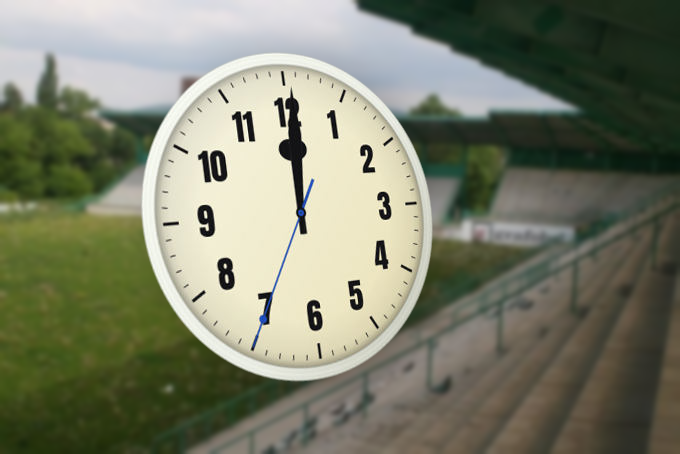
12:00:35
